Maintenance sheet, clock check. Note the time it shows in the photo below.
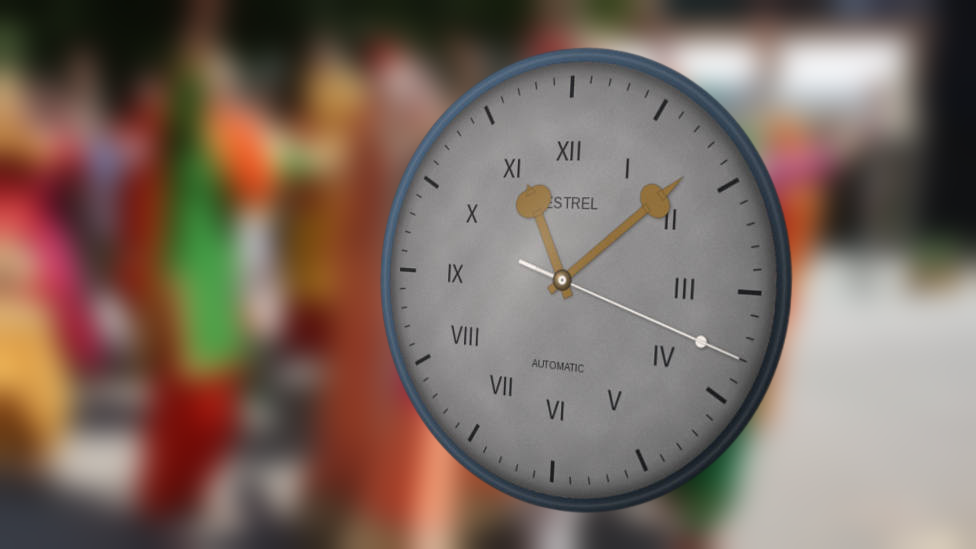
11:08:18
